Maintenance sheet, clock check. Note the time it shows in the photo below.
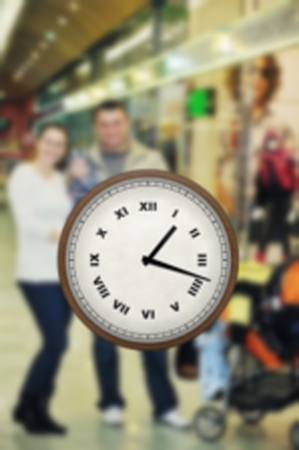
1:18
